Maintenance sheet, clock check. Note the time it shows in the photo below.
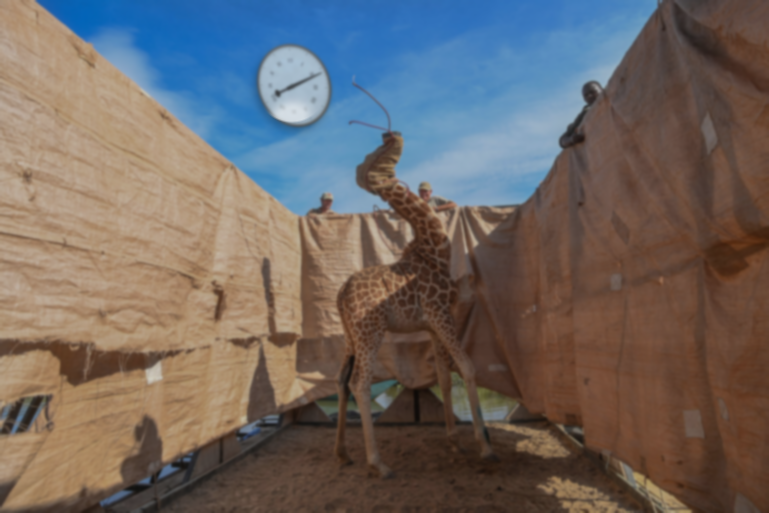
8:11
